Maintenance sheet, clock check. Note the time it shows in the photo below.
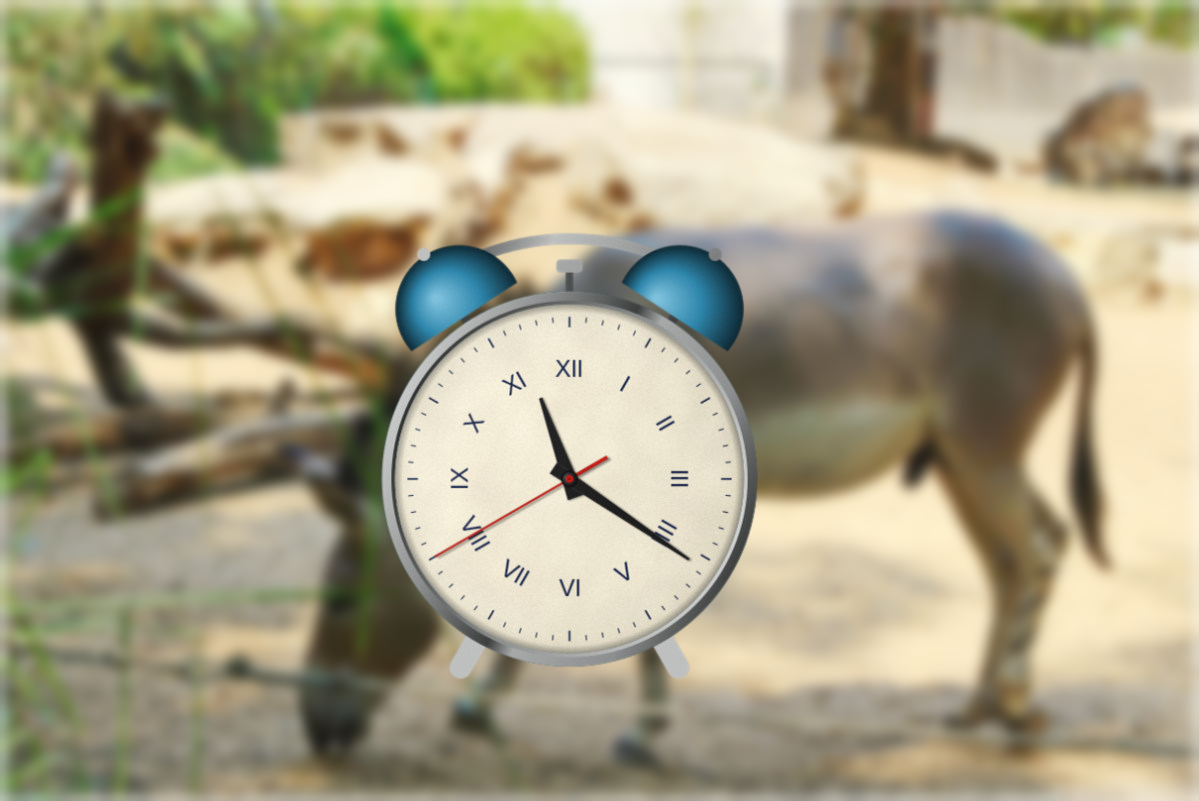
11:20:40
